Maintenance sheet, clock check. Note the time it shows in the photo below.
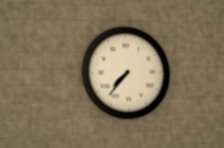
7:37
